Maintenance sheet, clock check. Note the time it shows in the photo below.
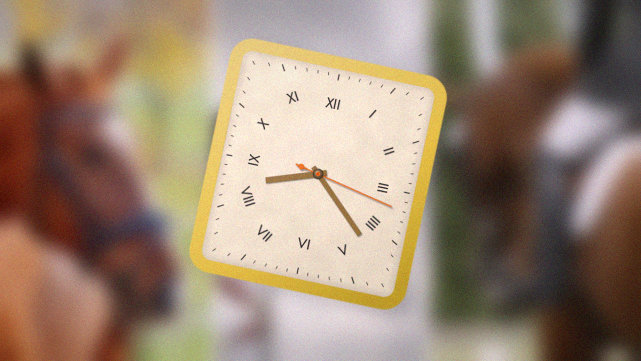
8:22:17
